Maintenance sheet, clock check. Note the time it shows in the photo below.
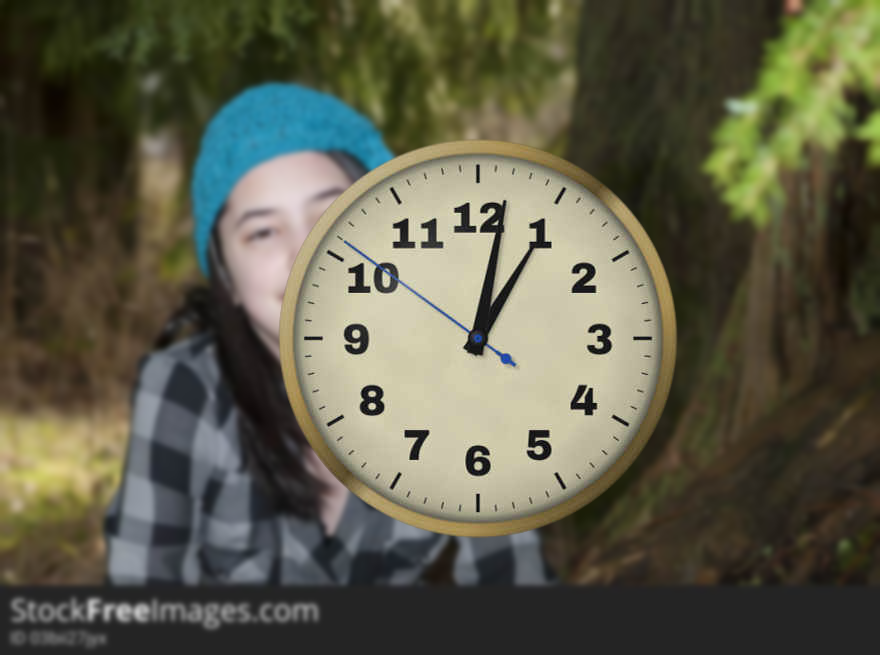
1:01:51
